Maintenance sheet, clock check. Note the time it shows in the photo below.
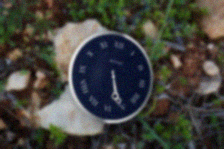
5:26
